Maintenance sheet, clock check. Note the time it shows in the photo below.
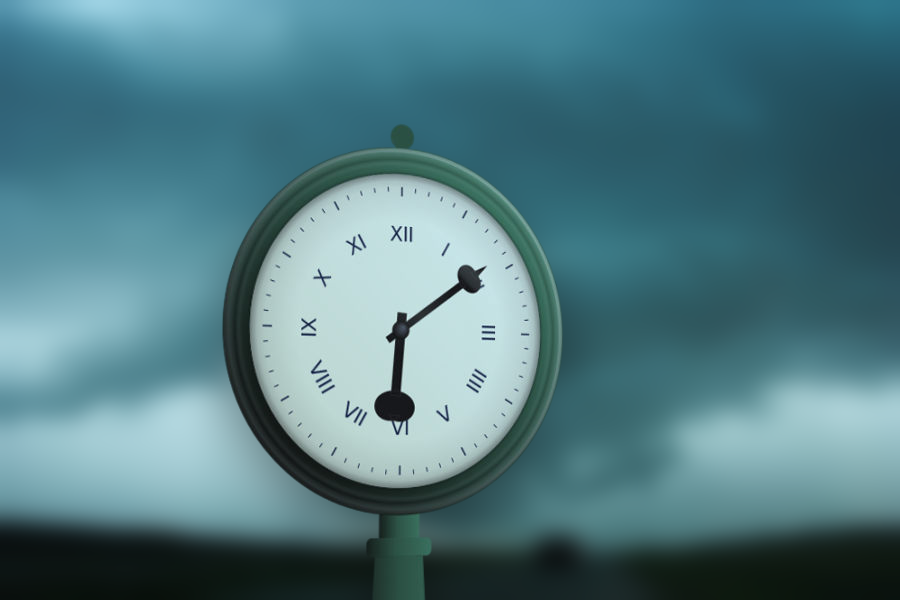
6:09
